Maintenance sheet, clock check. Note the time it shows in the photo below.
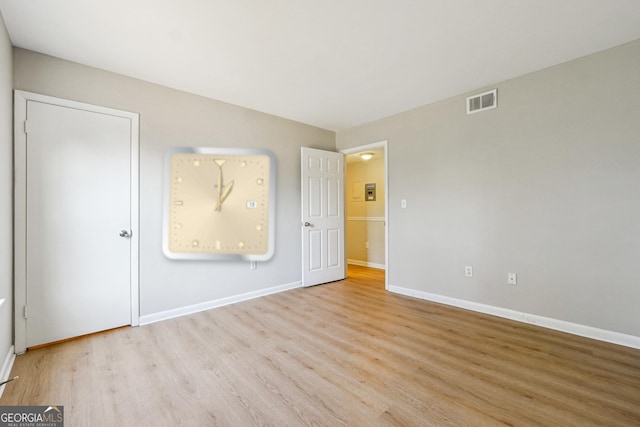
1:00
